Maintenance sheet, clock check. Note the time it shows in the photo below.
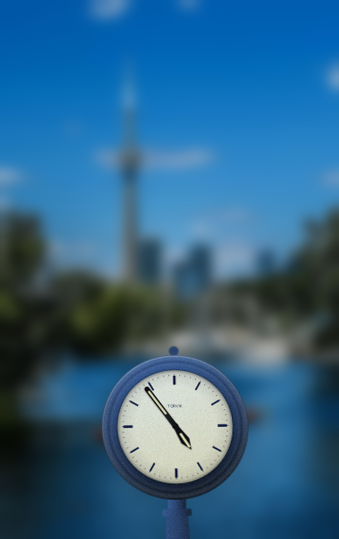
4:54
